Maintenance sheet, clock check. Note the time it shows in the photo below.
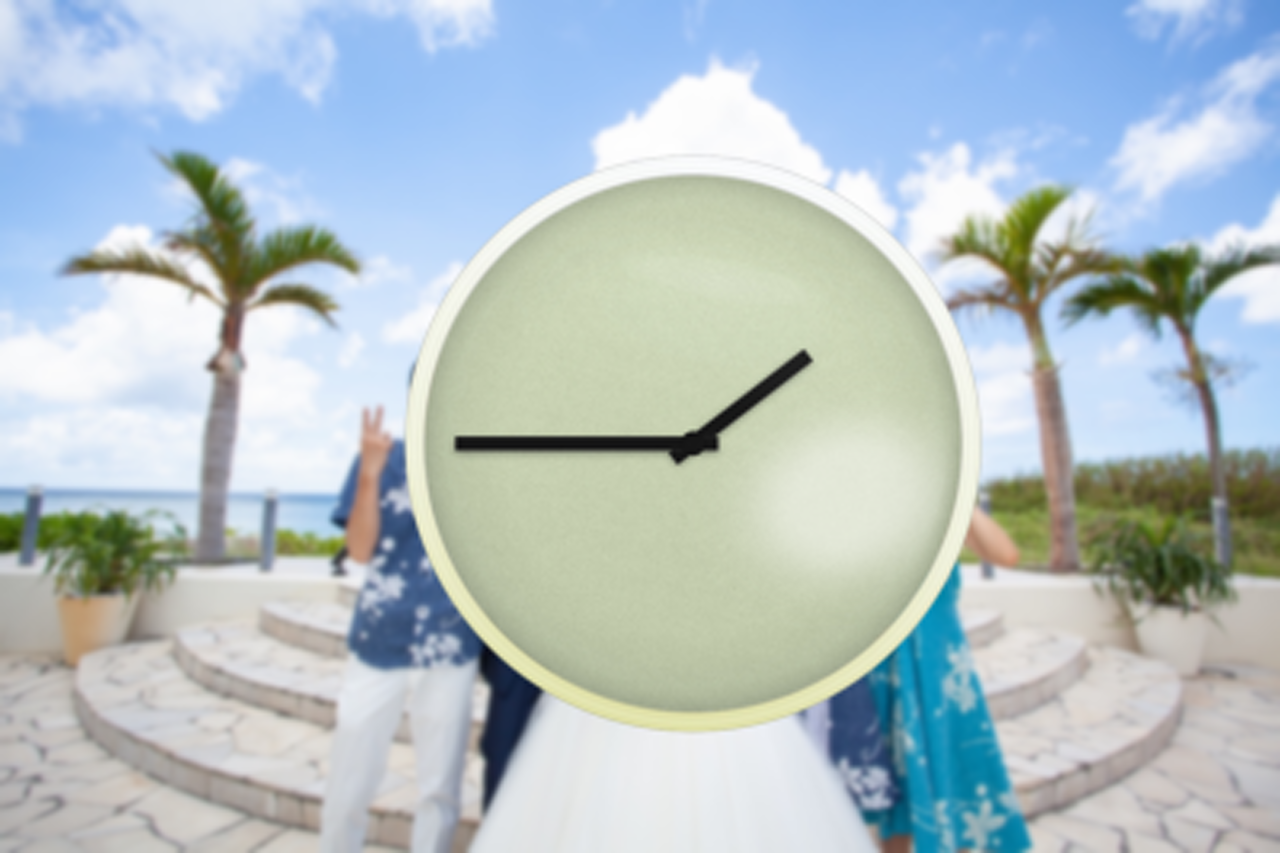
1:45
